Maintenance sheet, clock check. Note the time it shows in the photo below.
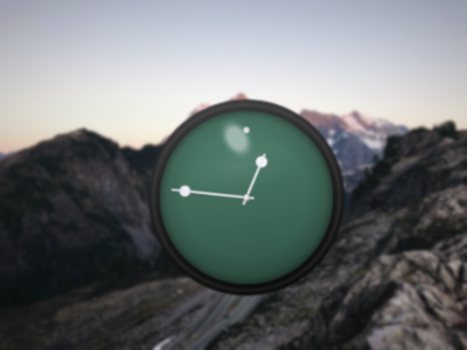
12:46
